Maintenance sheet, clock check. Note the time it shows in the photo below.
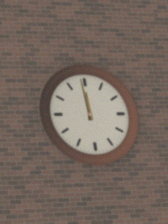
11:59
